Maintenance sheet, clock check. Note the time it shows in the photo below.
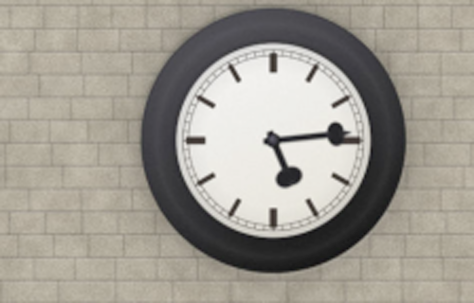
5:14
